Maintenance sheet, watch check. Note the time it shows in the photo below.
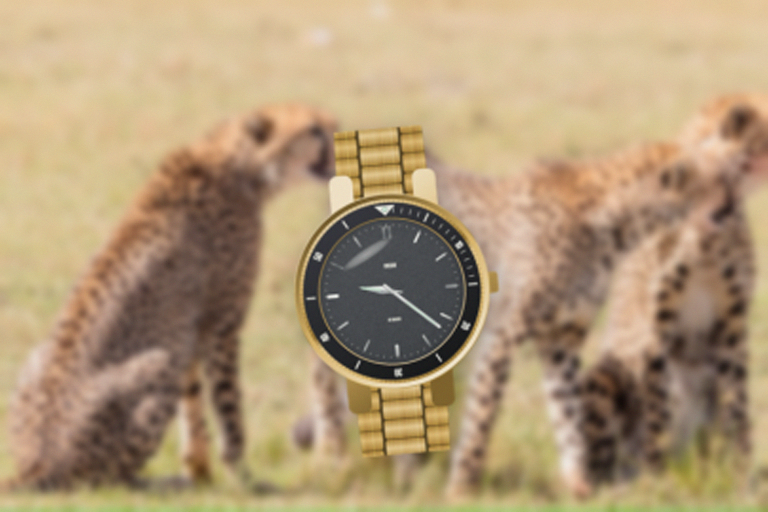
9:22
